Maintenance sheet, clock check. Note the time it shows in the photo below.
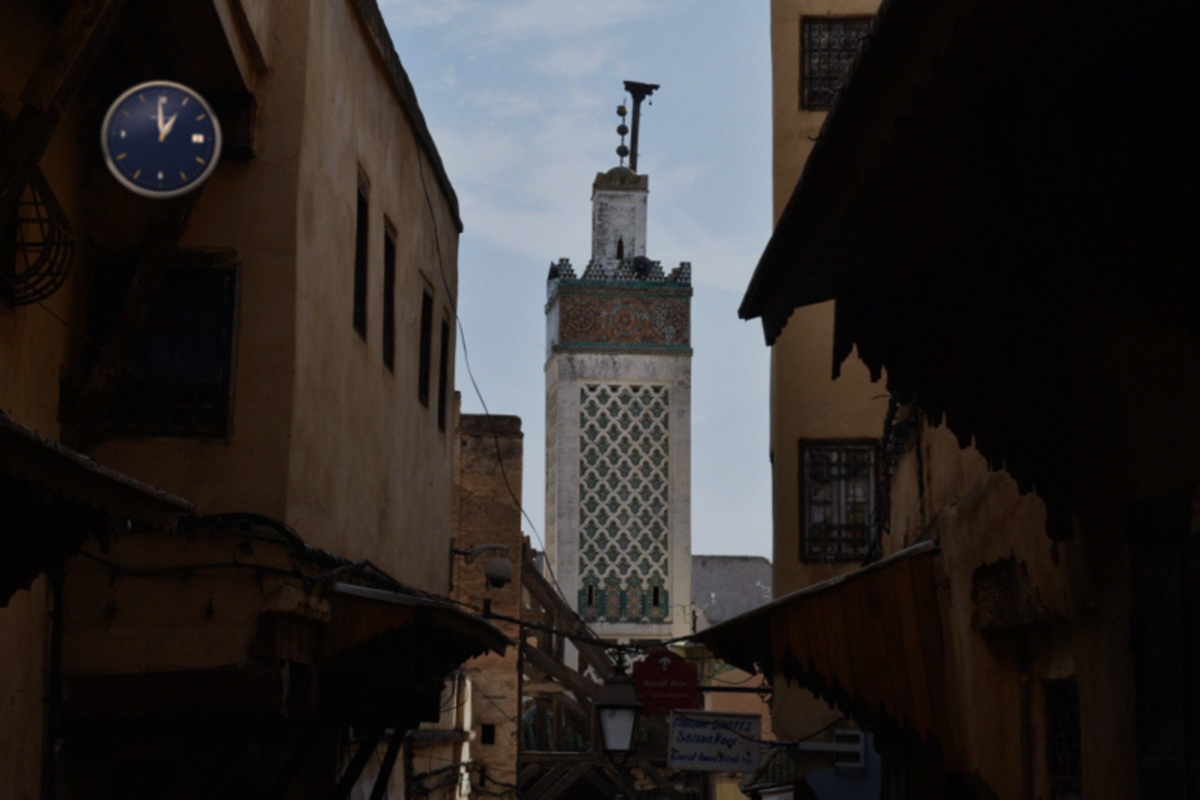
12:59
